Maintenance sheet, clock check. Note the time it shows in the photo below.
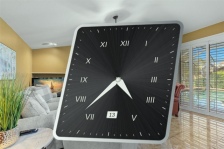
4:37
